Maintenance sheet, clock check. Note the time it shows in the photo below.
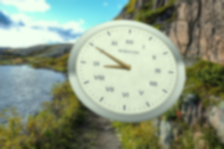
8:50
